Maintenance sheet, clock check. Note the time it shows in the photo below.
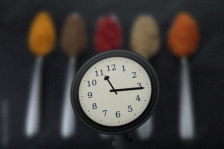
11:16
